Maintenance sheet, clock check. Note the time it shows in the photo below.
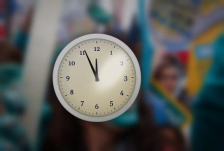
11:56
